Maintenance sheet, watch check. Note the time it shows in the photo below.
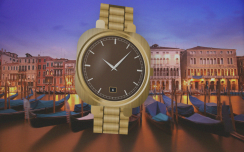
10:07
